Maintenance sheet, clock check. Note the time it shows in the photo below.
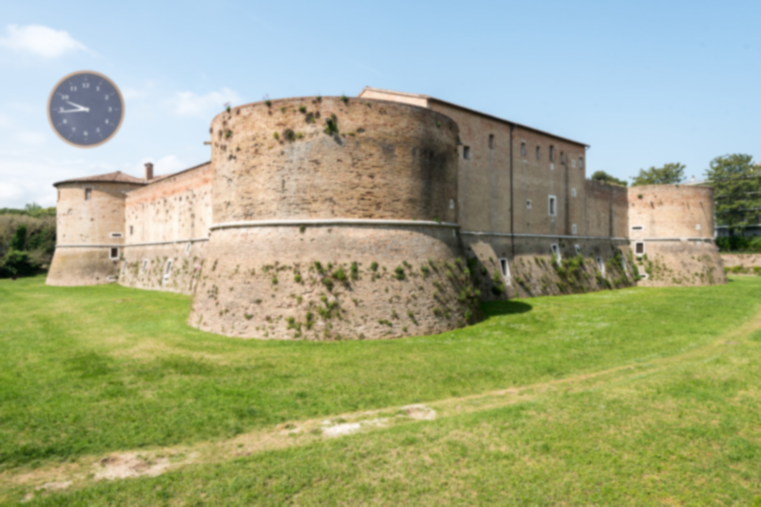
9:44
